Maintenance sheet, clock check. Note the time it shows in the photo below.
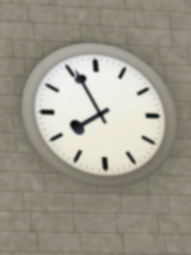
7:56
